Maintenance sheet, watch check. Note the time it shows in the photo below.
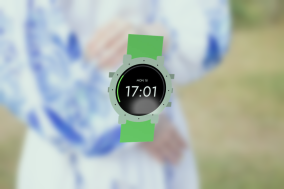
17:01
